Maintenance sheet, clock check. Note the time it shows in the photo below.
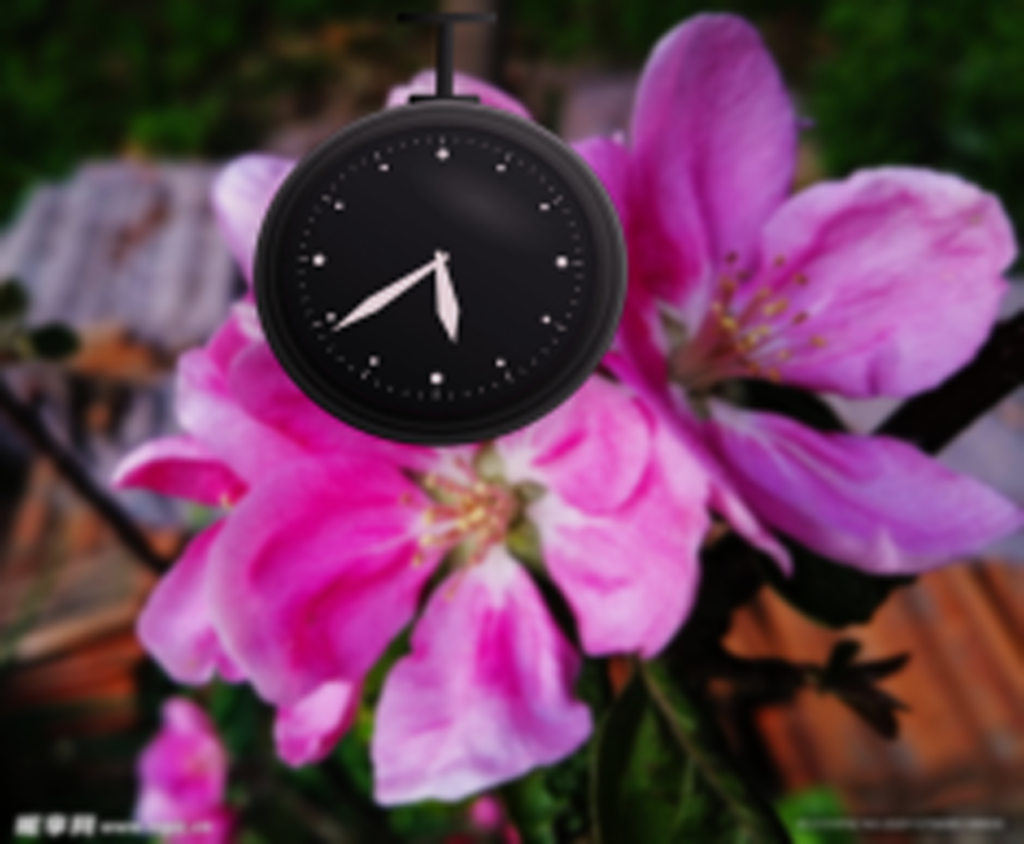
5:39
